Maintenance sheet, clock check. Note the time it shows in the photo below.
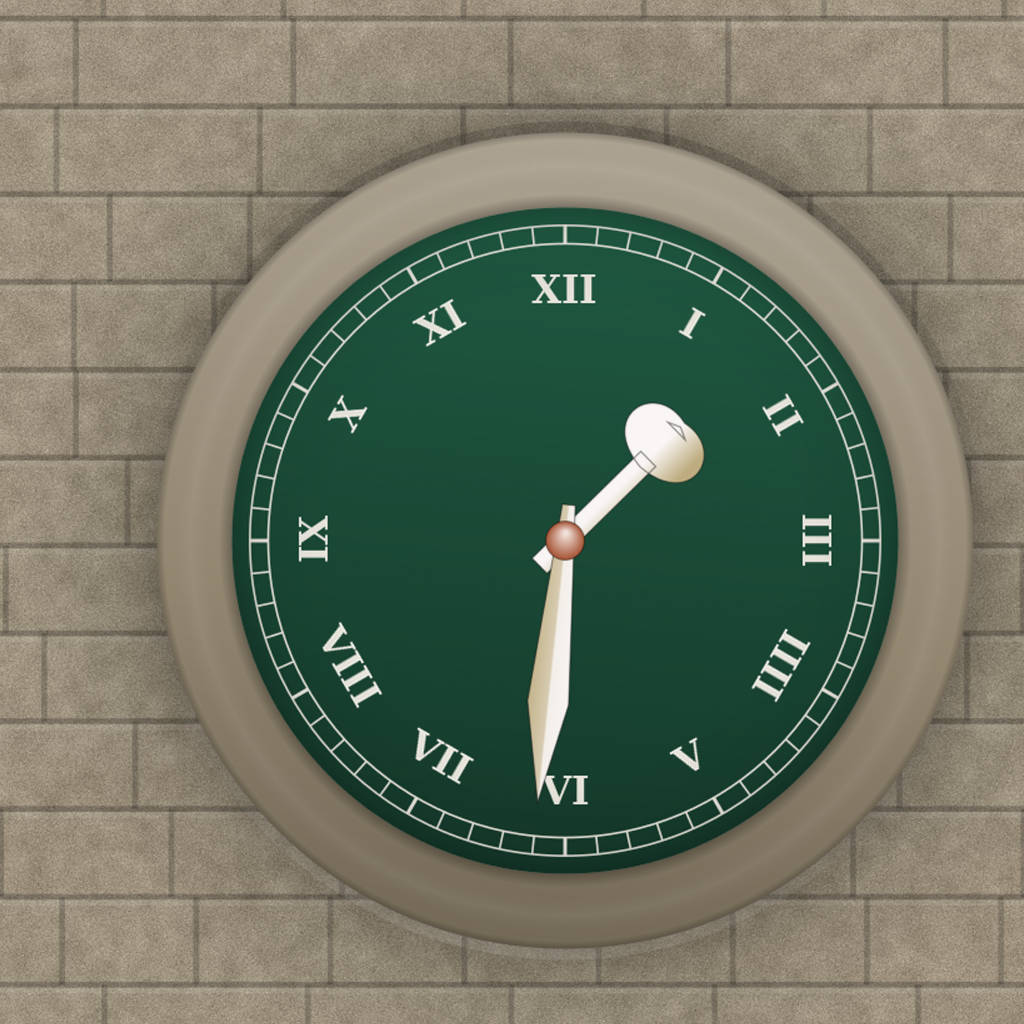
1:31
